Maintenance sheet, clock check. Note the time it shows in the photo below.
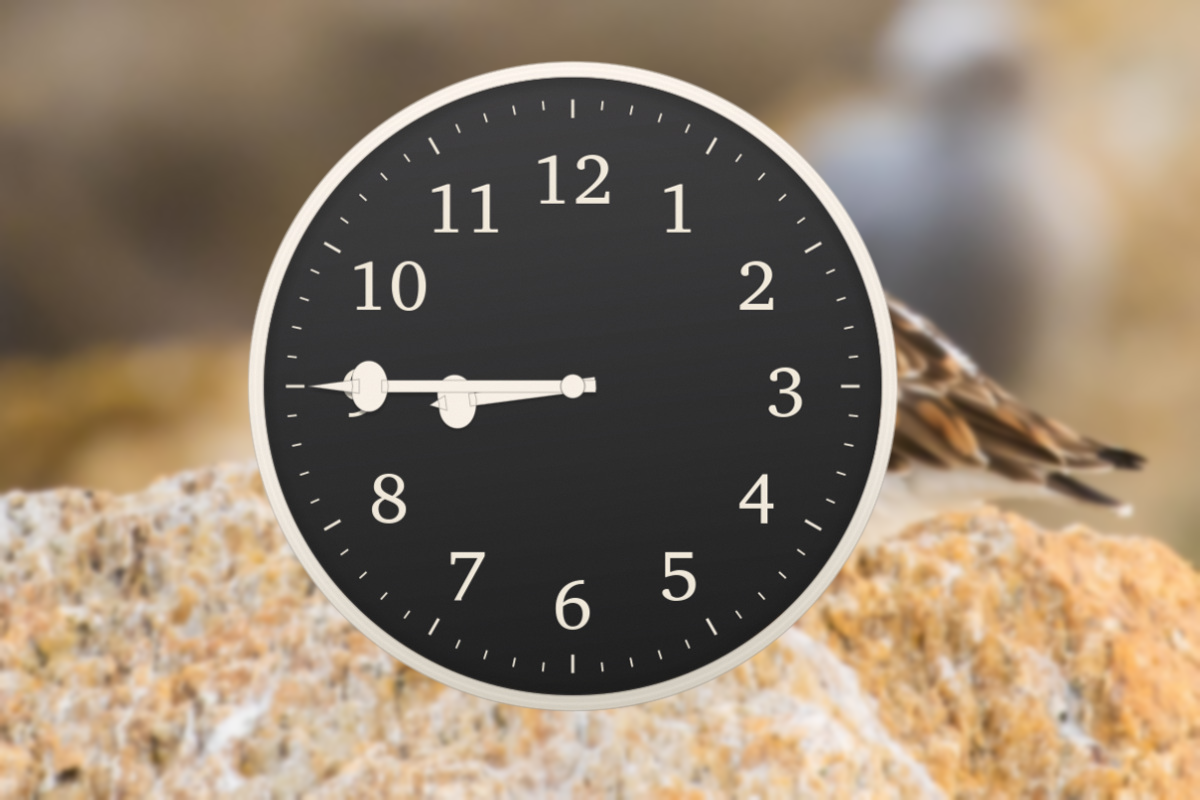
8:45
